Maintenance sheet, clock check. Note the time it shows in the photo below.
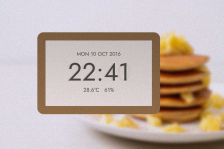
22:41
